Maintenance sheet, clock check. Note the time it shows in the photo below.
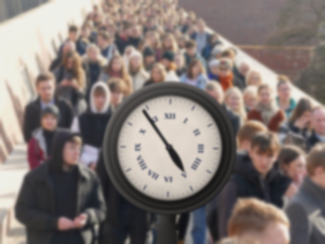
4:54
